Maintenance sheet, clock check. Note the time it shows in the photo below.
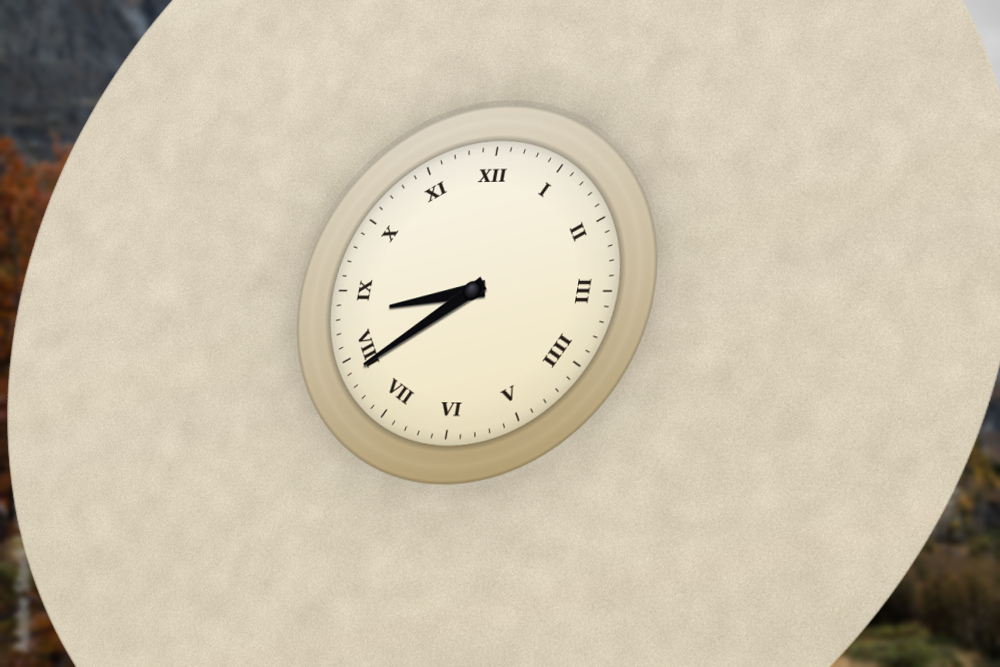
8:39
